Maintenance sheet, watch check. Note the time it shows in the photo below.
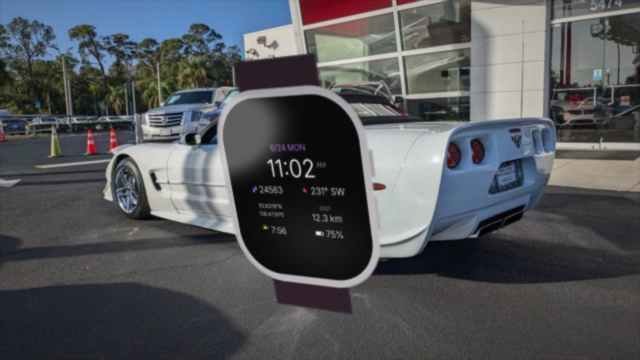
11:02
